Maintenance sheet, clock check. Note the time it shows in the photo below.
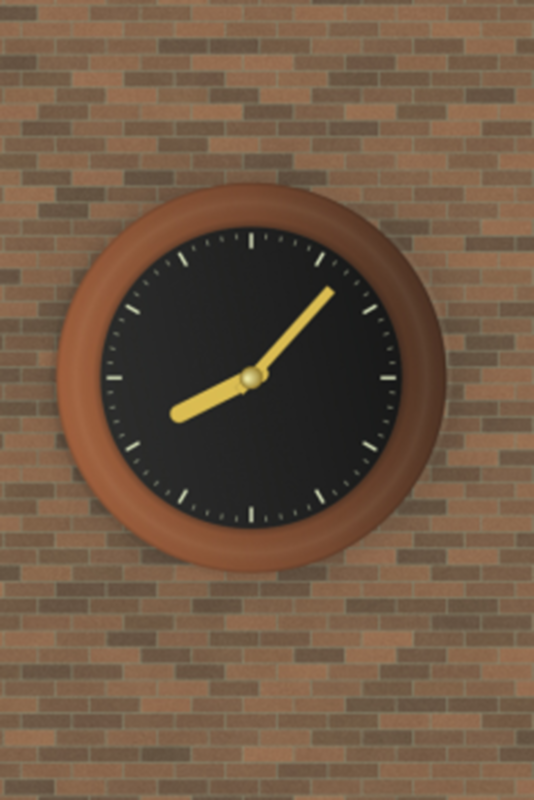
8:07
